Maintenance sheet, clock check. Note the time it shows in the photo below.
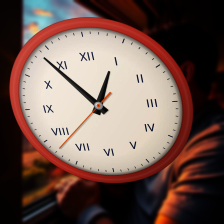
12:53:38
